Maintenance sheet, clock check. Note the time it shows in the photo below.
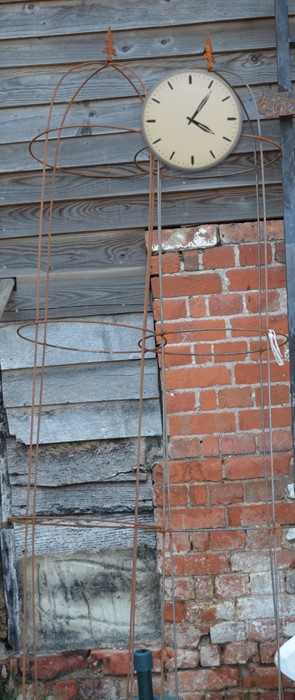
4:06
